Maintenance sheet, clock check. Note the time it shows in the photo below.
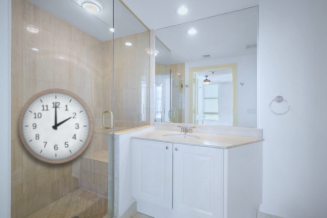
2:00
